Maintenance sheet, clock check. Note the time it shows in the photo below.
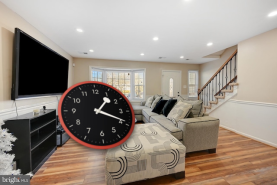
1:19
